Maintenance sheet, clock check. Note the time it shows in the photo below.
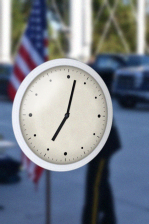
7:02
